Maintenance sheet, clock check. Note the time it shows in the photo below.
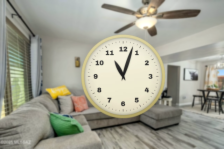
11:03
